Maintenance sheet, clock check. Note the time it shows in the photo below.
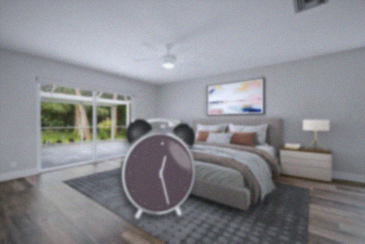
12:27
